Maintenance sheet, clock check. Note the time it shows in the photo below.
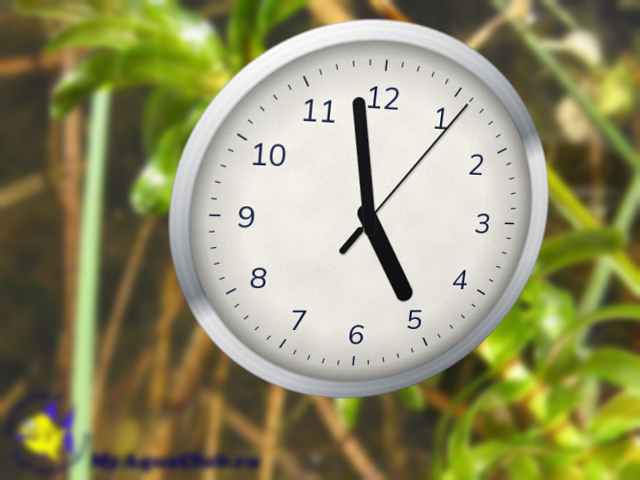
4:58:06
